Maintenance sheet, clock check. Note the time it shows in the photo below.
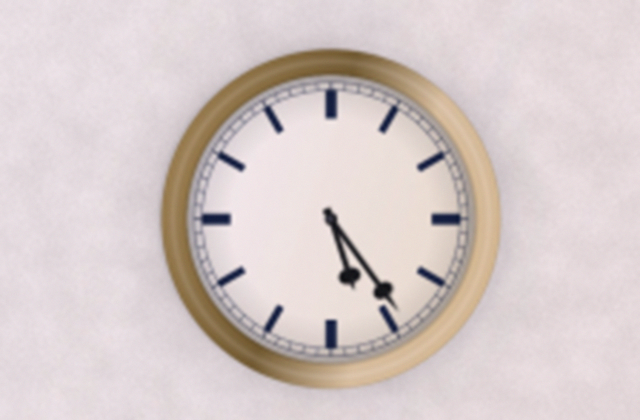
5:24
